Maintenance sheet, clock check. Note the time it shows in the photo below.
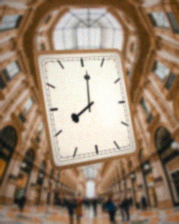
8:01
